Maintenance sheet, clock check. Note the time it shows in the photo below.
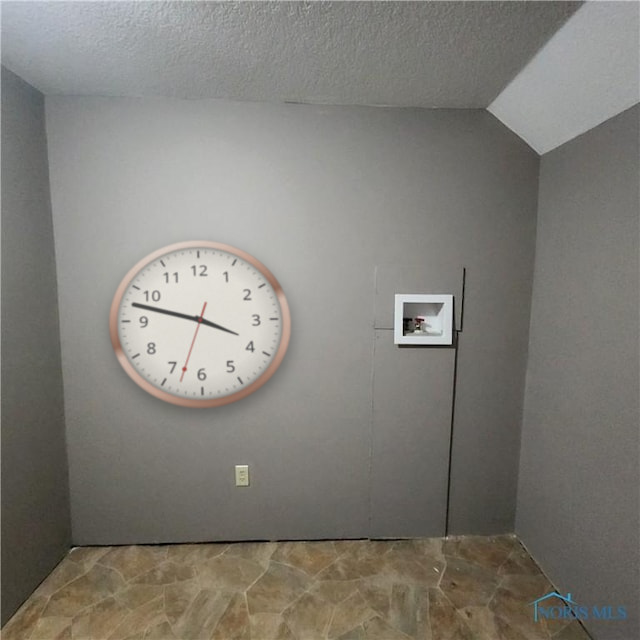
3:47:33
